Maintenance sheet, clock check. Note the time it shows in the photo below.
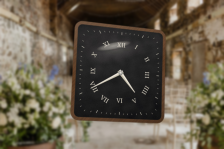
4:40
